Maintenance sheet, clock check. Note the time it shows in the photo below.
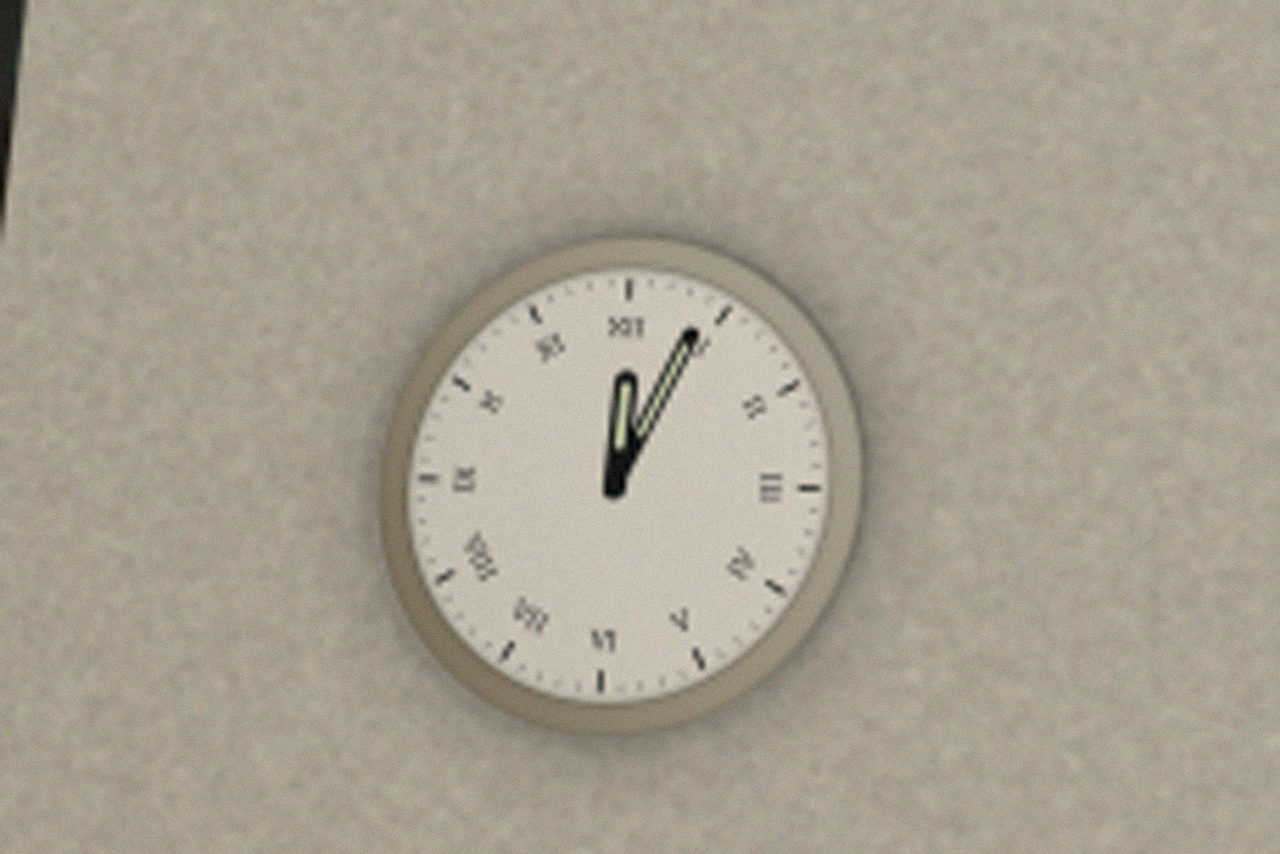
12:04
